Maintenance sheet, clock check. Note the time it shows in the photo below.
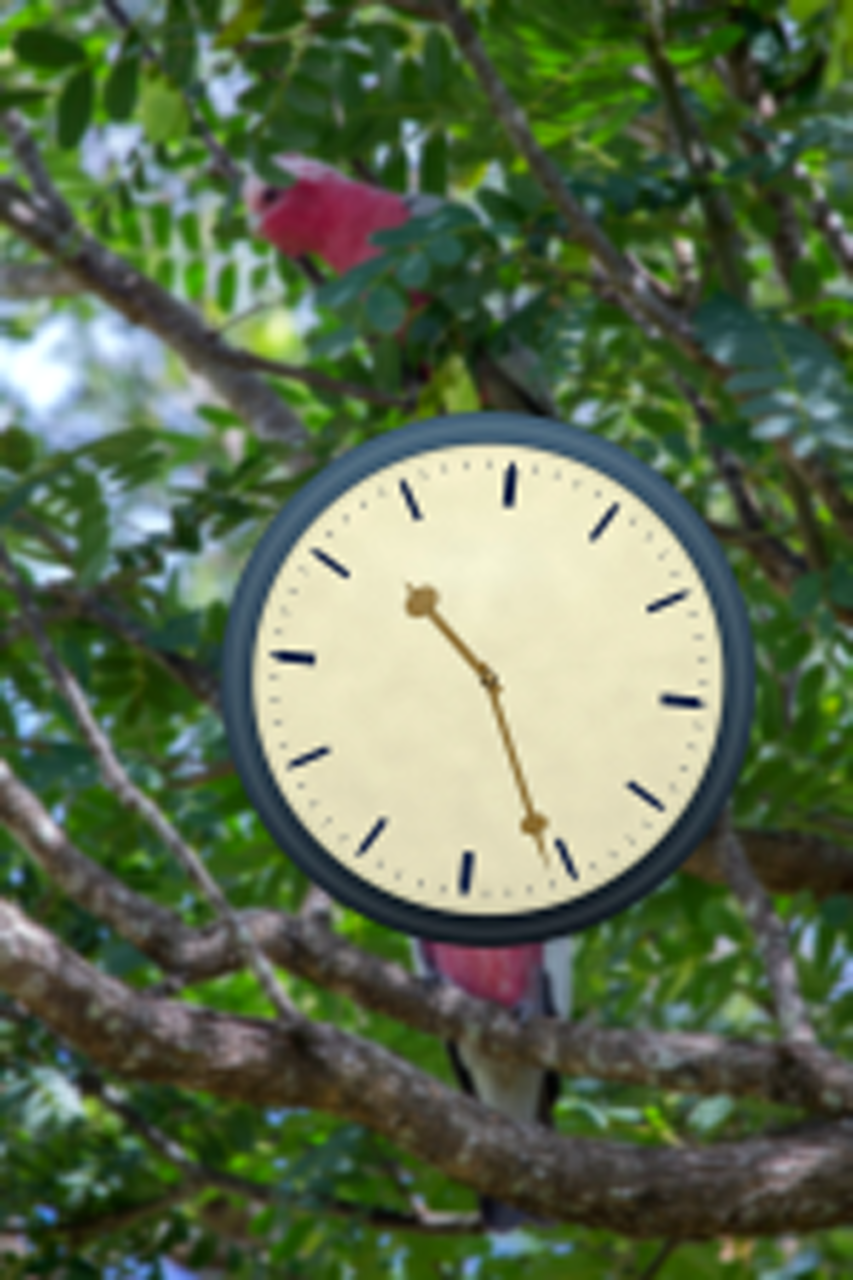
10:26
